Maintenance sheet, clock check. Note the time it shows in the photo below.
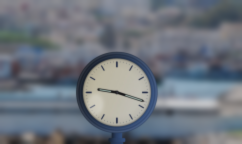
9:18
